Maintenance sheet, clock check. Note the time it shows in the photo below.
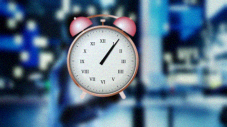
1:06
